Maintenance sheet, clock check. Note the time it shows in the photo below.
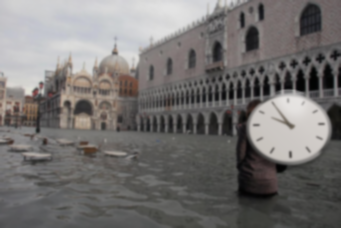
9:55
